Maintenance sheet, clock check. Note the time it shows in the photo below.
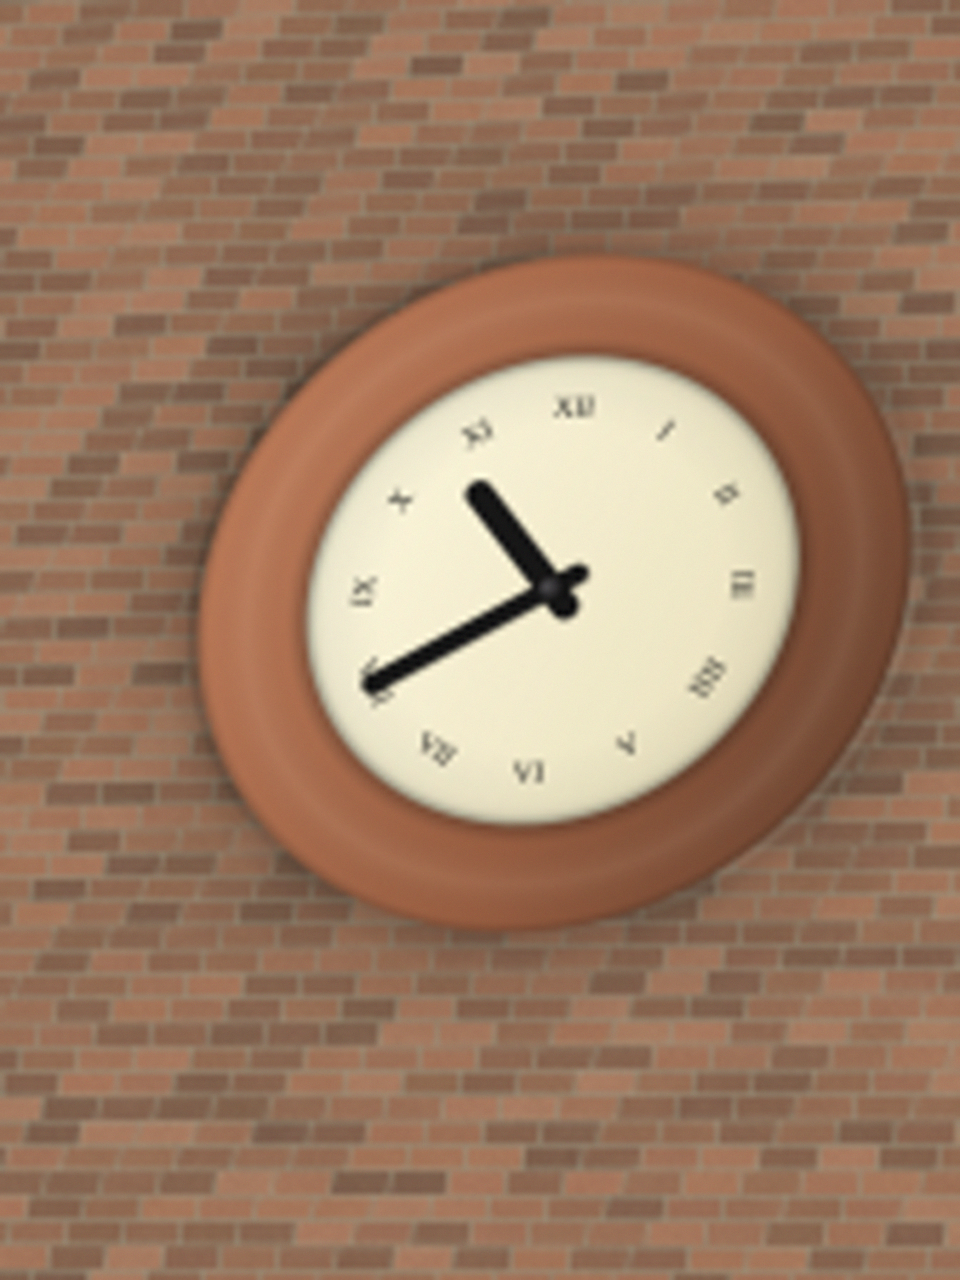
10:40
